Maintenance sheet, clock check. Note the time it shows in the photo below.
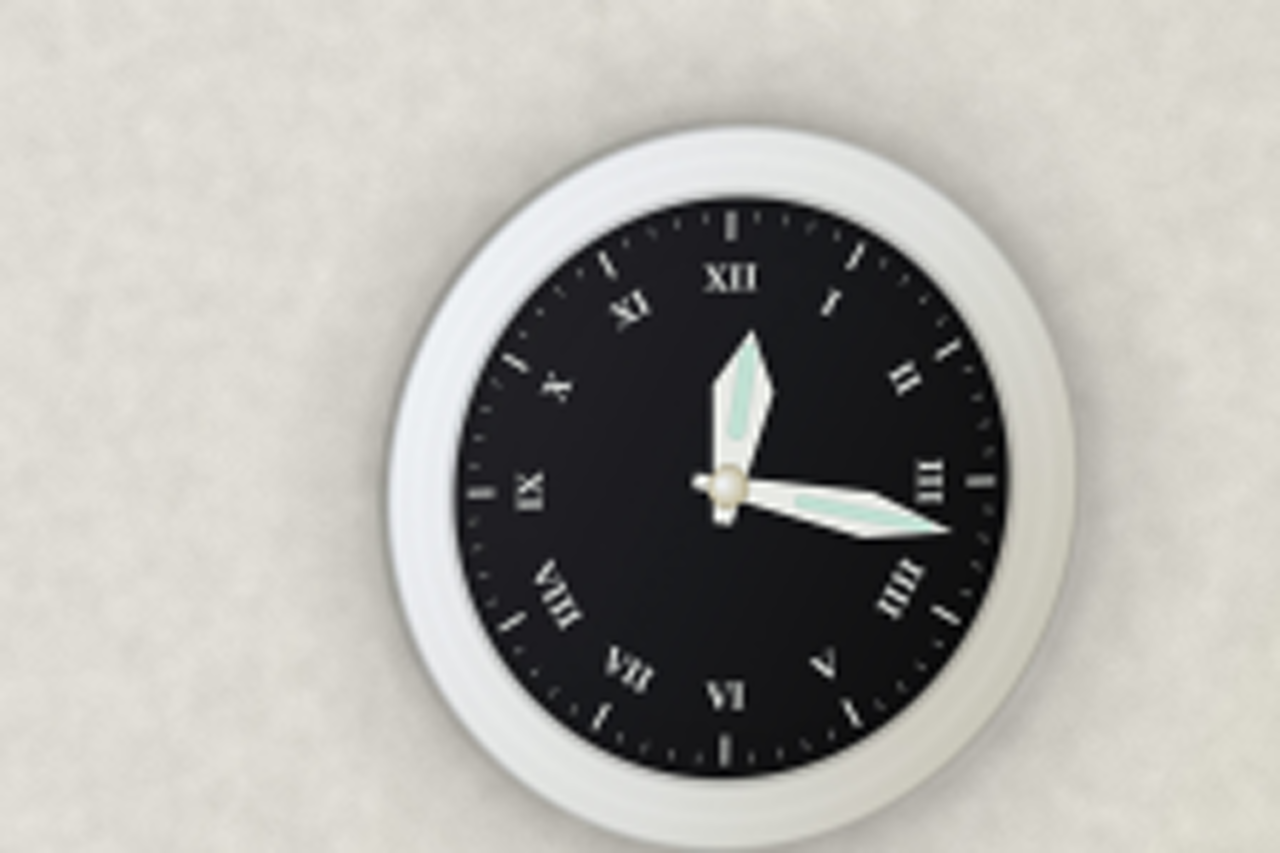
12:17
